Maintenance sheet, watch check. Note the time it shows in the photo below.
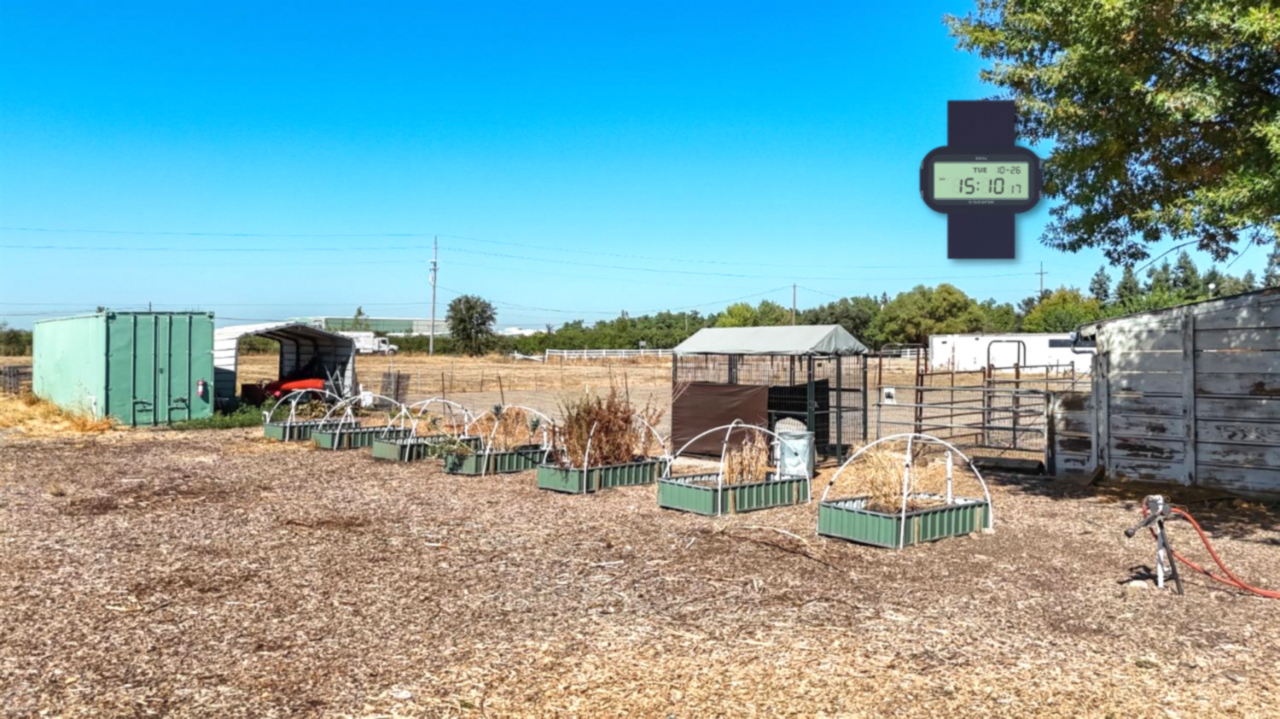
15:10
